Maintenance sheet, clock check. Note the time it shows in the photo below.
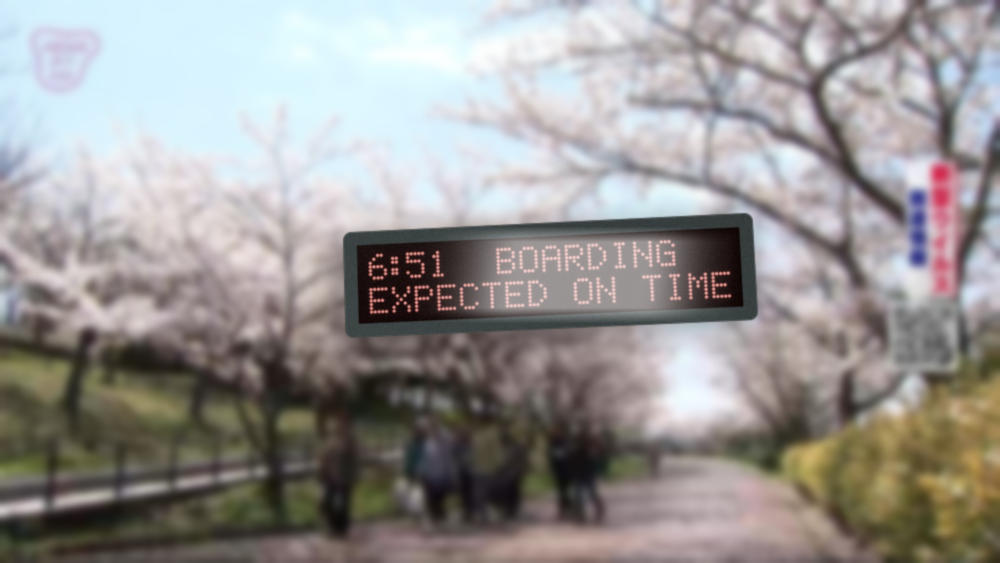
6:51
